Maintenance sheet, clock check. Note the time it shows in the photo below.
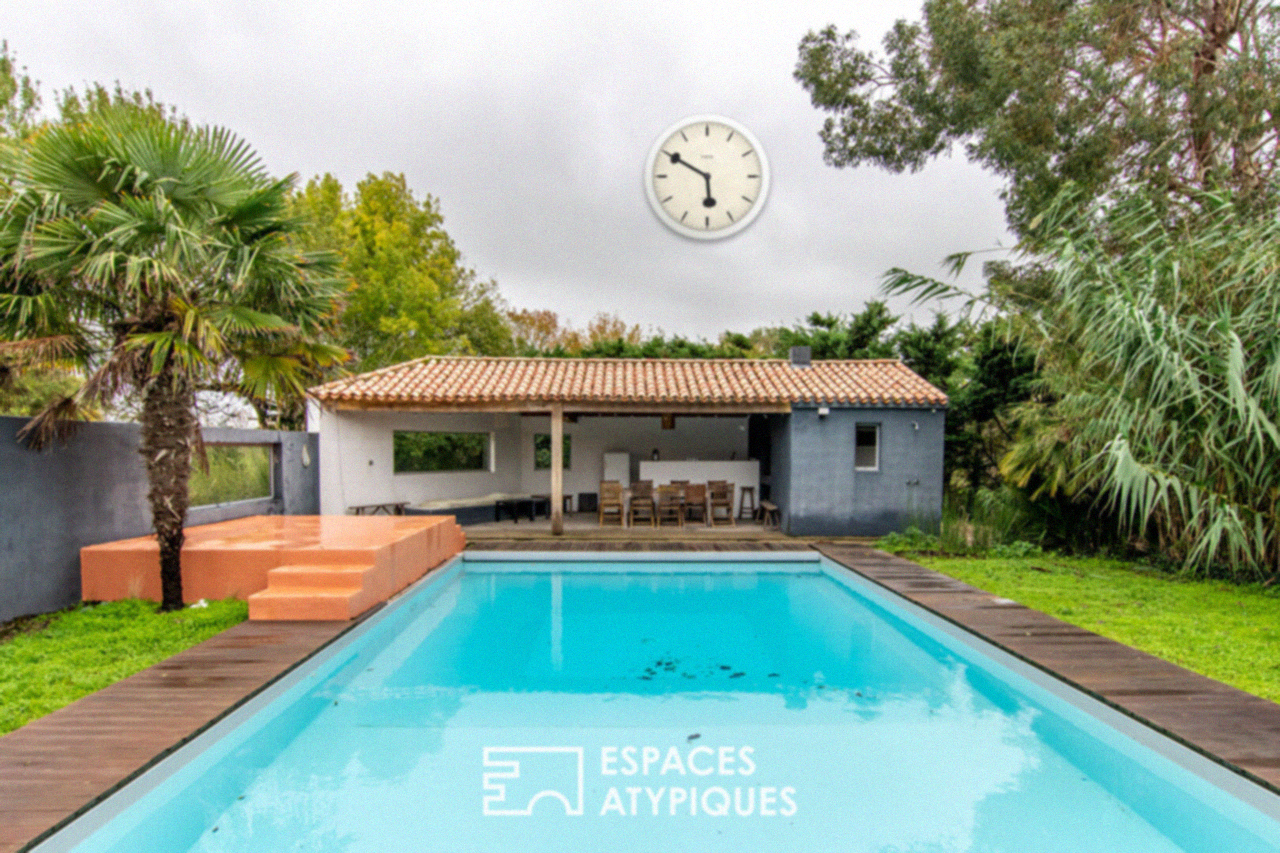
5:50
